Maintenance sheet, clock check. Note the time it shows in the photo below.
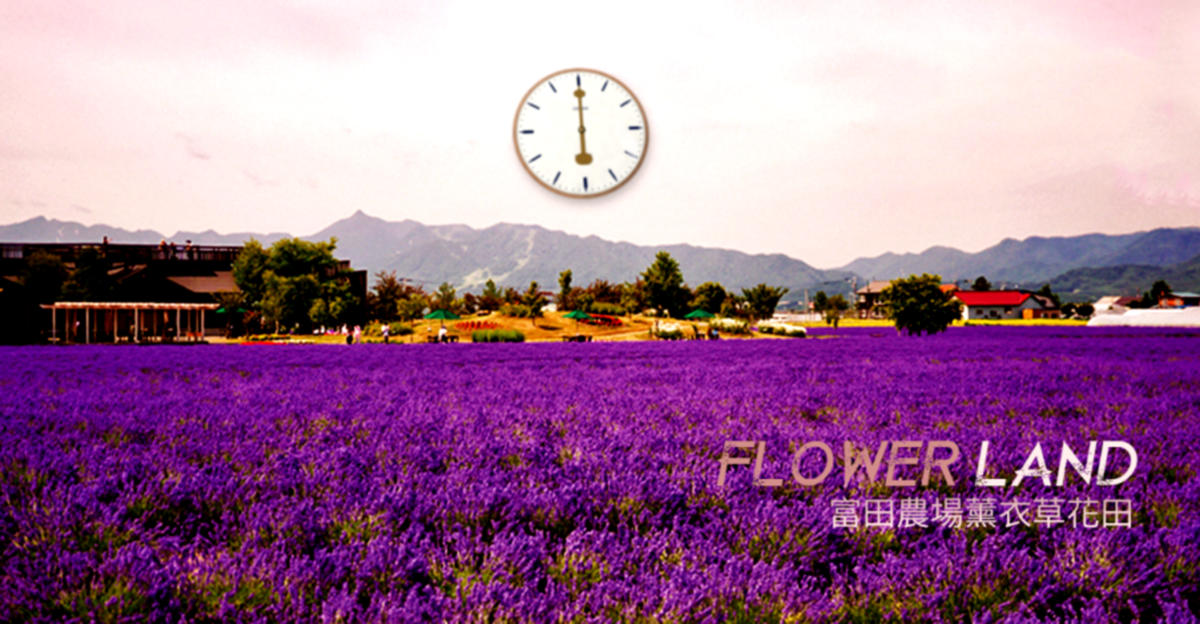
6:00
